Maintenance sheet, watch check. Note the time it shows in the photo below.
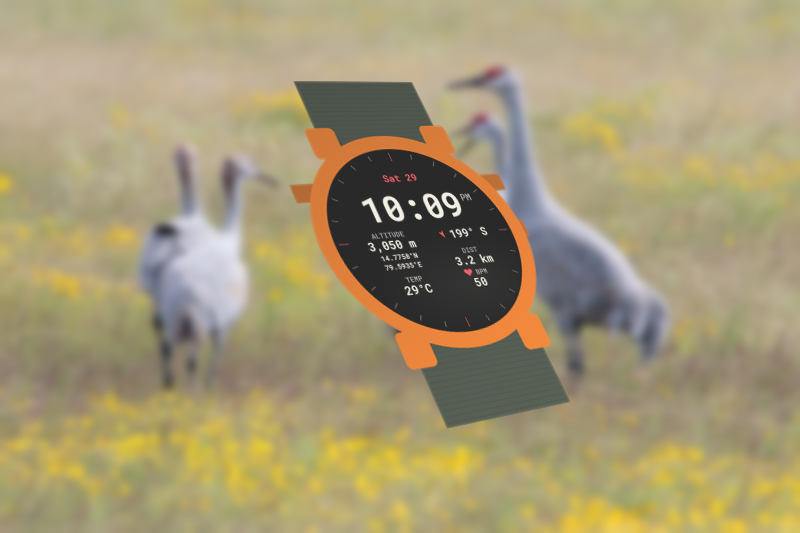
10:09
